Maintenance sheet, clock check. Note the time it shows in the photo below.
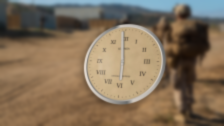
5:59
